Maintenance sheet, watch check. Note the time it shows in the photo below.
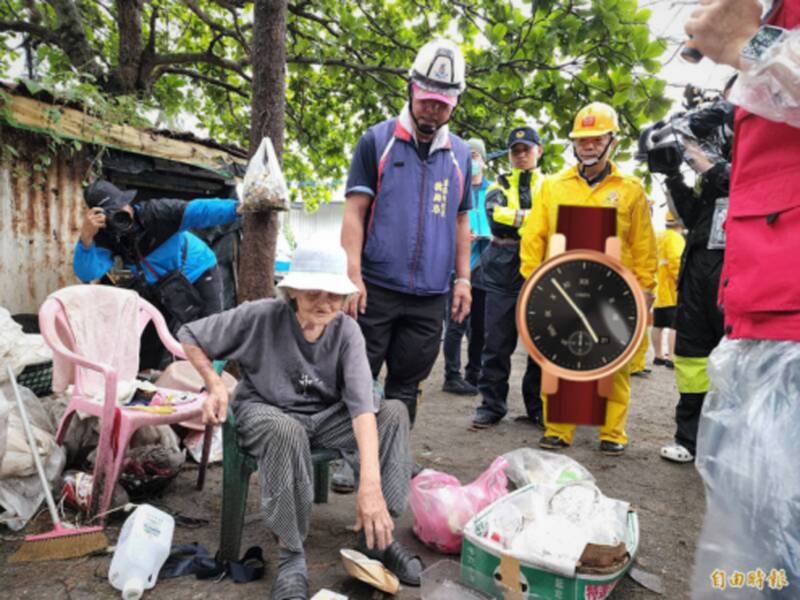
4:53
